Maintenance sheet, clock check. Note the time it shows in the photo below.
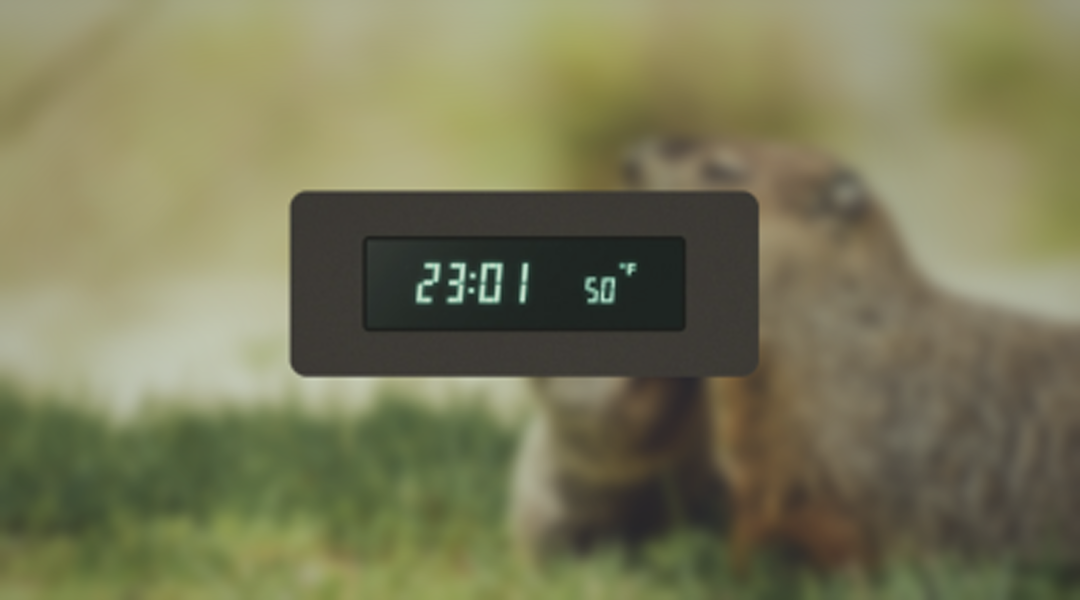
23:01
